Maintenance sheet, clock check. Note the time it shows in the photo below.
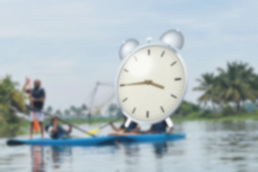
3:45
